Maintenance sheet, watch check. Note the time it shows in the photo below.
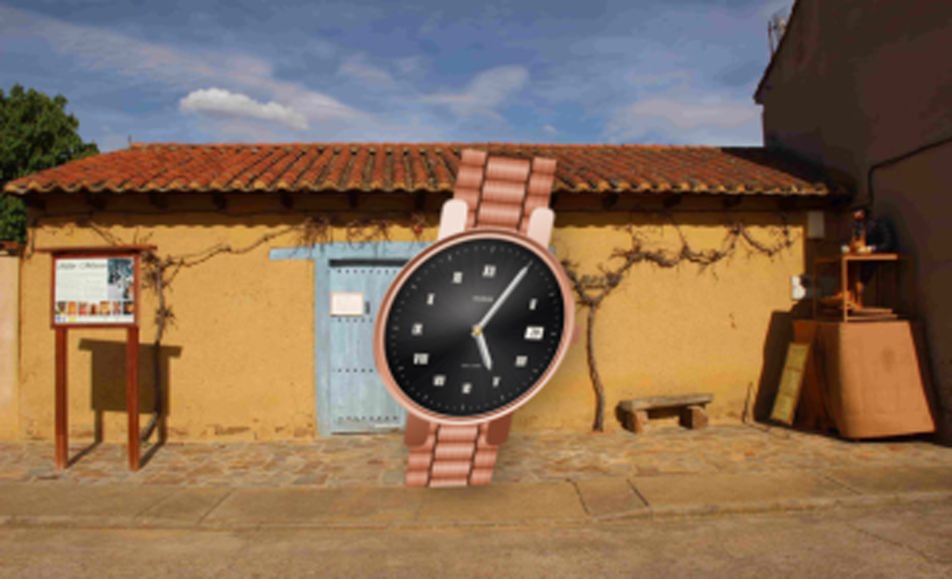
5:05
